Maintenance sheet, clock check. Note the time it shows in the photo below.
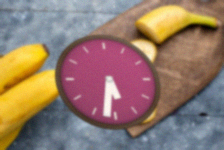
5:32
